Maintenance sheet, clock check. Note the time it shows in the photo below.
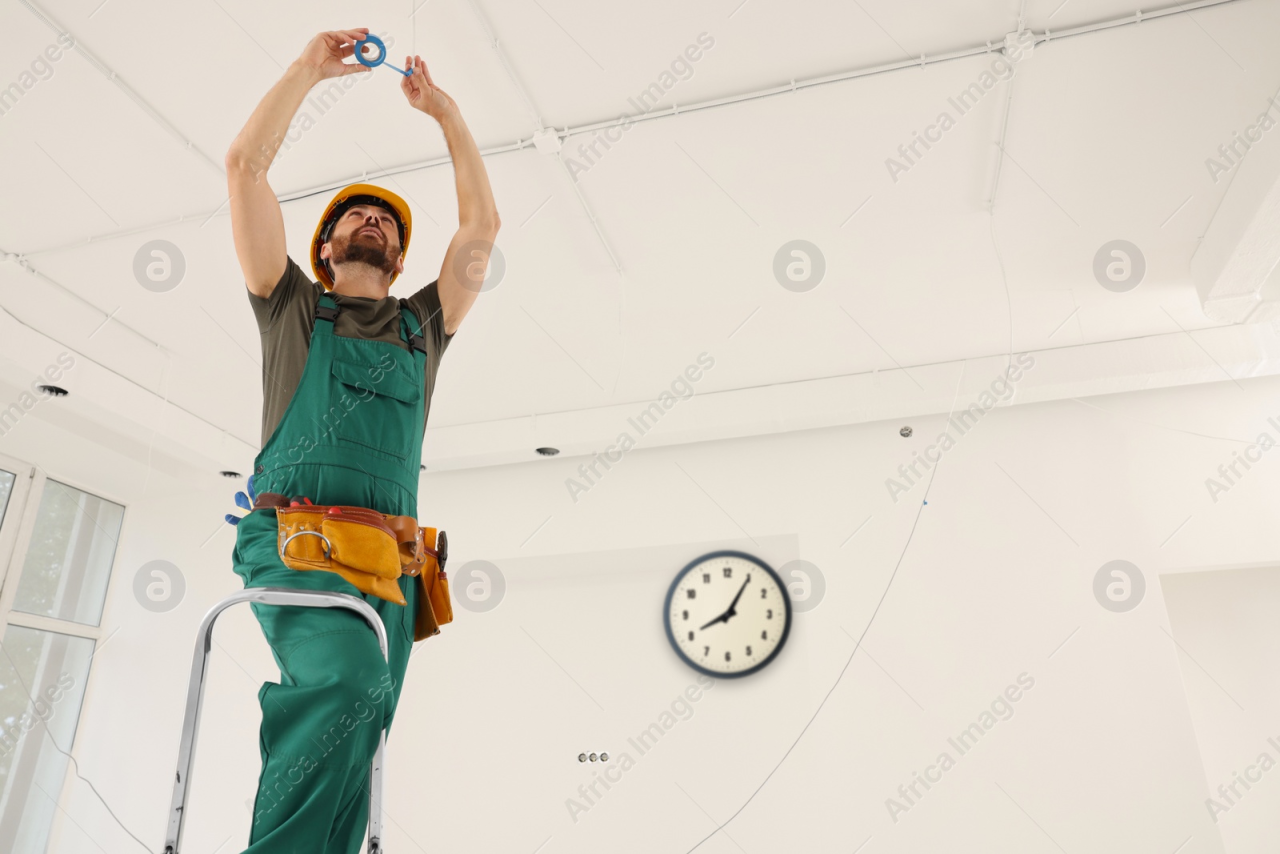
8:05
